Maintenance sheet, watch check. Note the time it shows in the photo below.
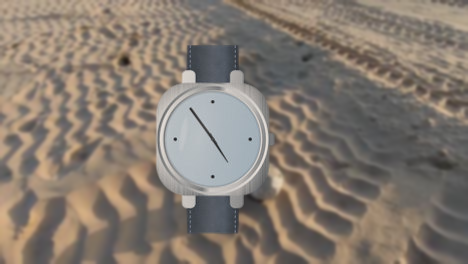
4:54
